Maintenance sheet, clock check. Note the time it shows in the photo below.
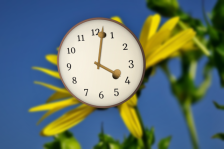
4:02
